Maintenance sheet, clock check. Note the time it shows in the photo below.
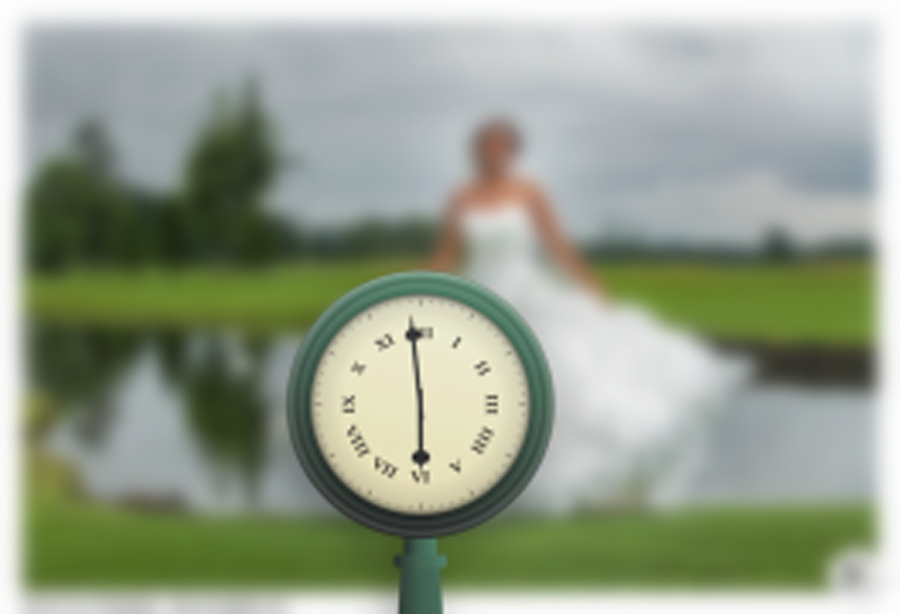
5:59
